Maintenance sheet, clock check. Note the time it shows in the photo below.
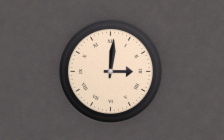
3:01
